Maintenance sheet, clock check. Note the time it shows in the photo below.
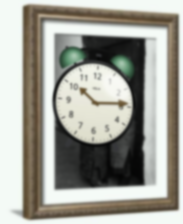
10:14
